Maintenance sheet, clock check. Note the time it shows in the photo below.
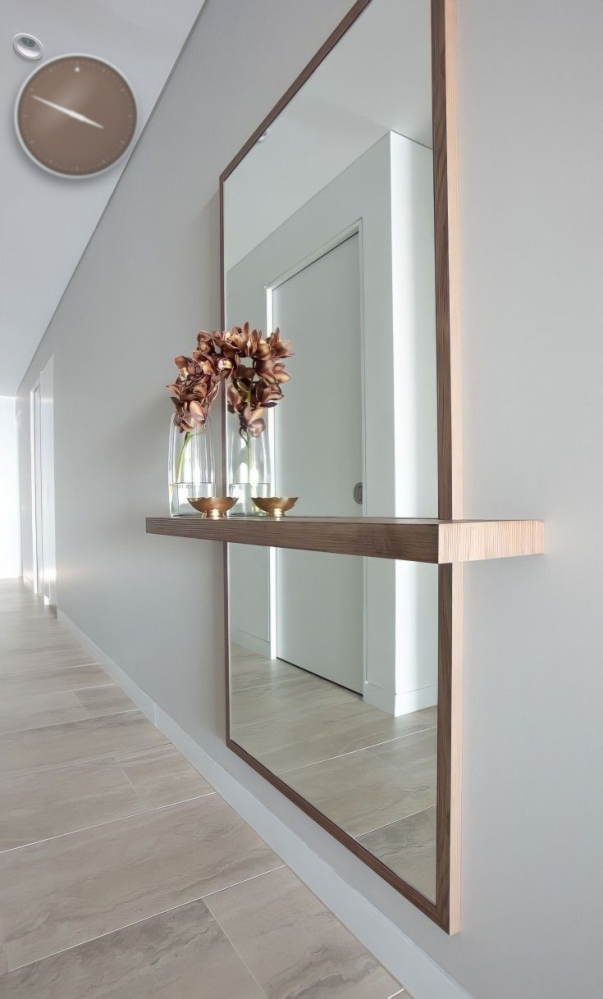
3:49
